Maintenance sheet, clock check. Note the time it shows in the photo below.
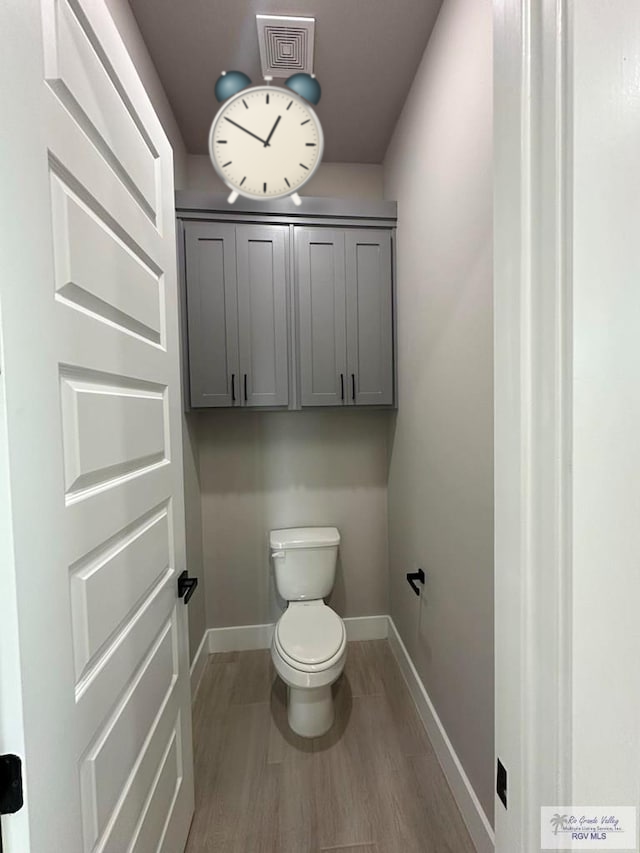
12:50
